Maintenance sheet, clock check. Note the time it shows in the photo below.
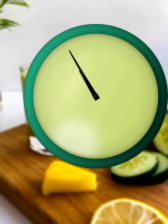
10:55
